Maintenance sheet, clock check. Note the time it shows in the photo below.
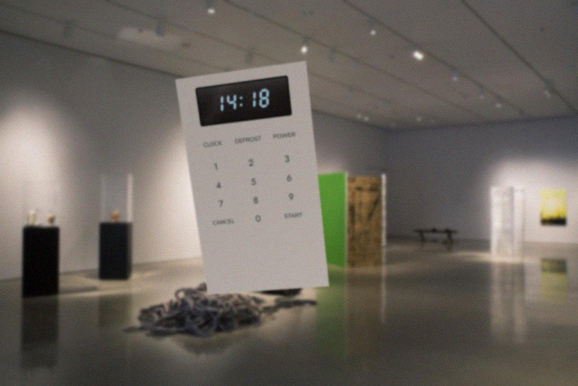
14:18
